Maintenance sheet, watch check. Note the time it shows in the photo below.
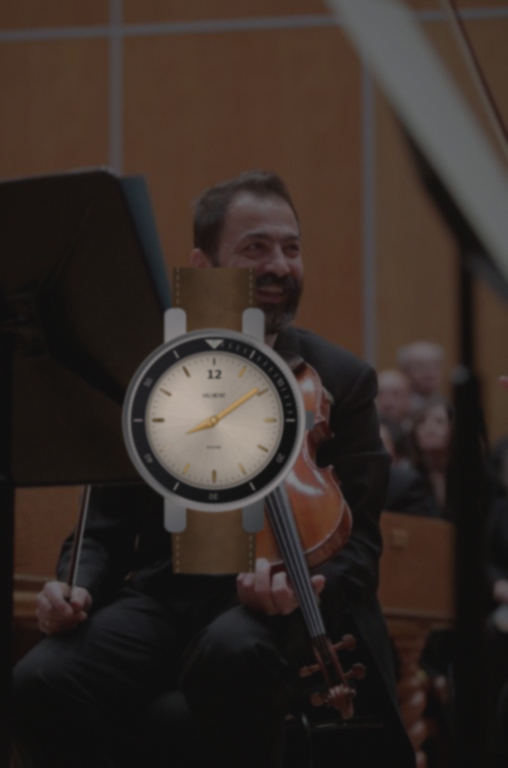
8:09
